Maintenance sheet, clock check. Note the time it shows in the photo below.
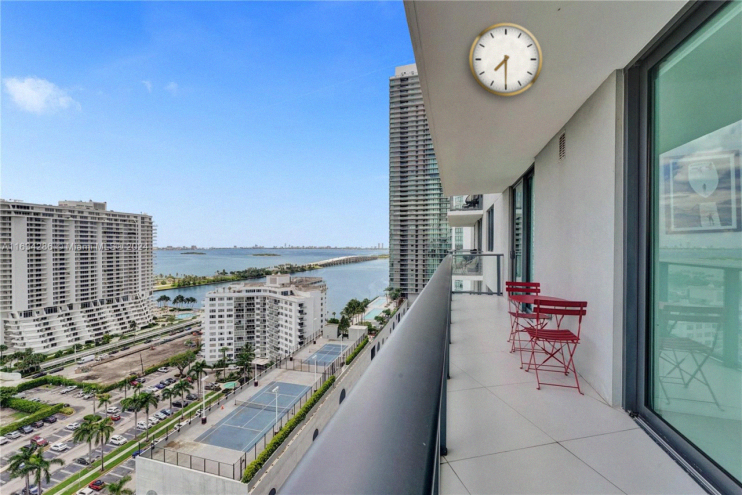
7:30
